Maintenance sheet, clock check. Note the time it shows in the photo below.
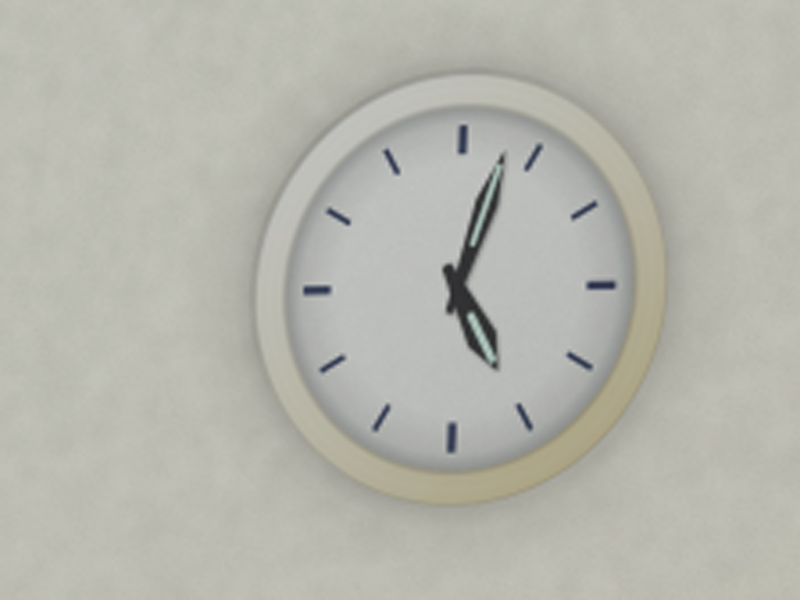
5:03
